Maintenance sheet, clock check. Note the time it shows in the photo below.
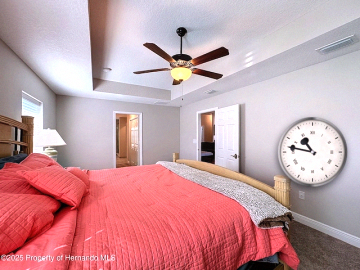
10:47
